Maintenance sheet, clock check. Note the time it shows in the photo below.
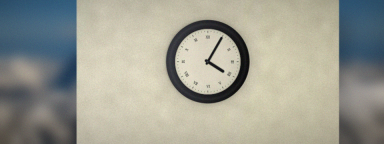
4:05
